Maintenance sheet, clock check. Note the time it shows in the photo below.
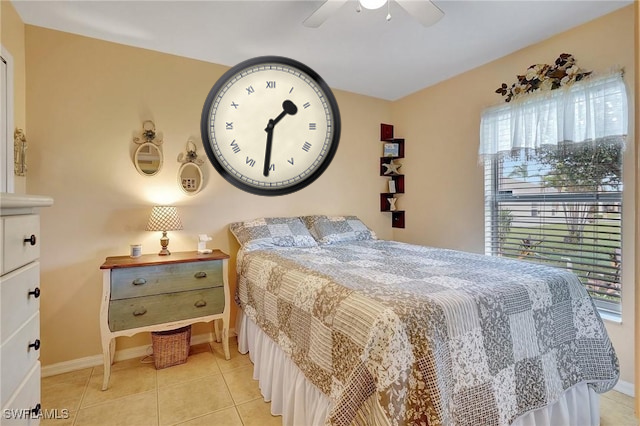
1:31
